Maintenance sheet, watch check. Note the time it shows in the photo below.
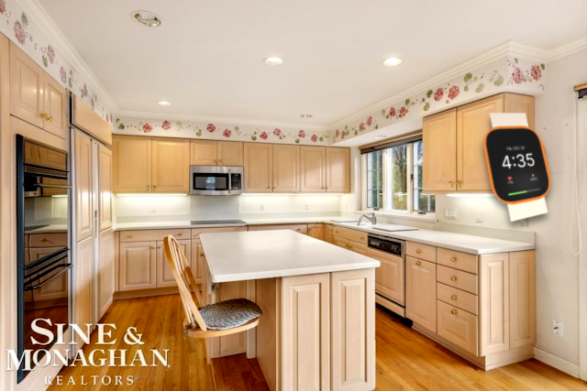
4:35
